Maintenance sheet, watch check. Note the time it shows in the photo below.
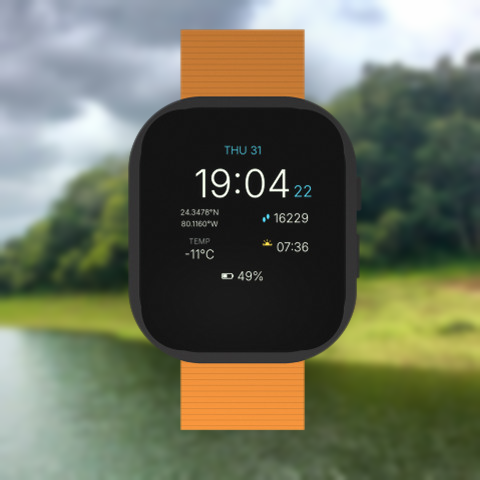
19:04:22
